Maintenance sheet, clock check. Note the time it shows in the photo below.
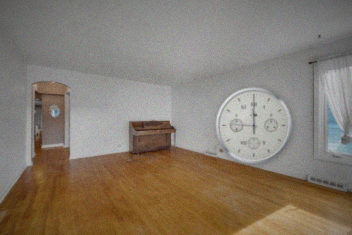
11:46
